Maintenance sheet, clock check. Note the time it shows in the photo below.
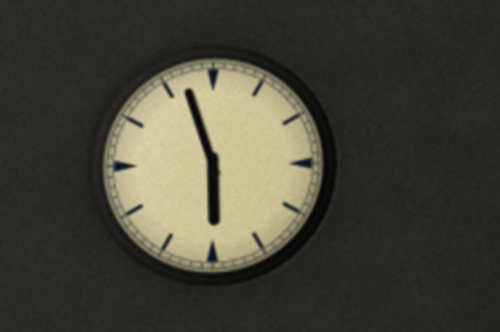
5:57
